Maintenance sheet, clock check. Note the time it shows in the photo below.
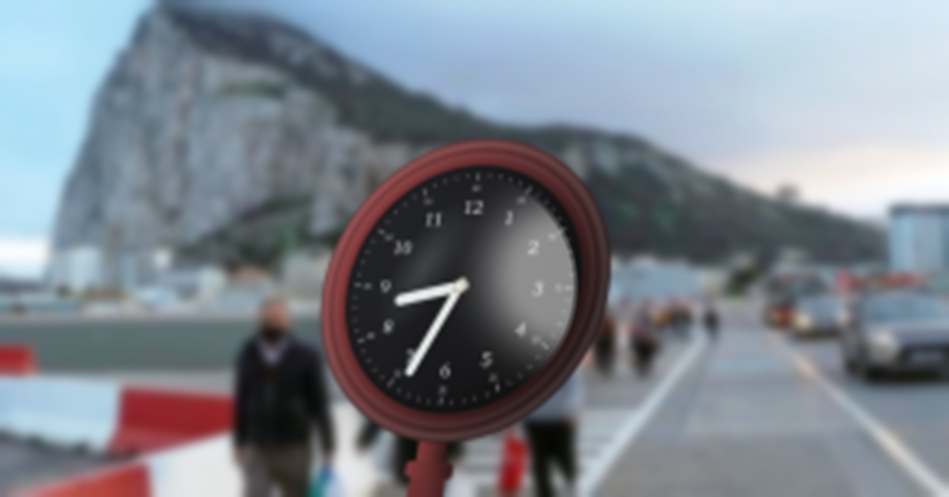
8:34
